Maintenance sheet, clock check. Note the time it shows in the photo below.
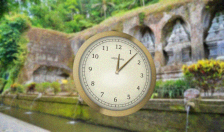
12:07
